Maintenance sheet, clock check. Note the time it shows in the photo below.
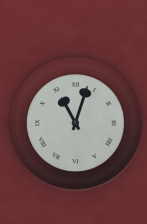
11:03
